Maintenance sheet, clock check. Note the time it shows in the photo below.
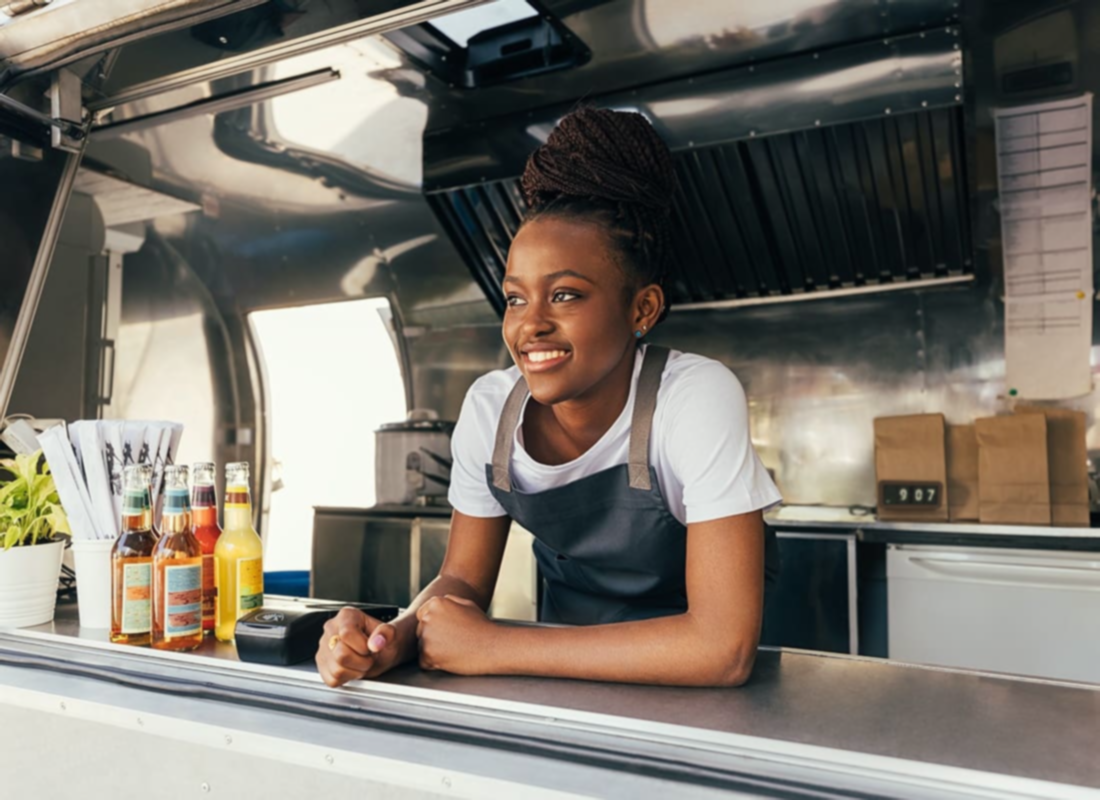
9:07
